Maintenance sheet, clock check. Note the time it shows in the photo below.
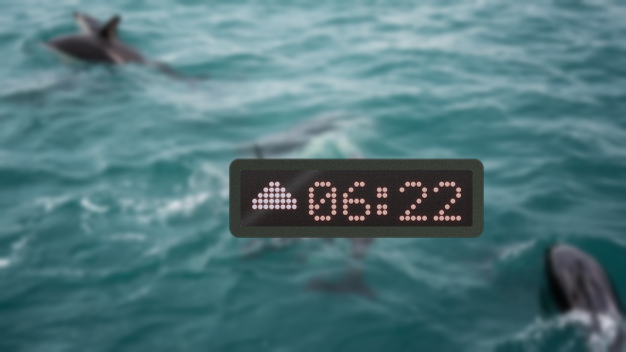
6:22
